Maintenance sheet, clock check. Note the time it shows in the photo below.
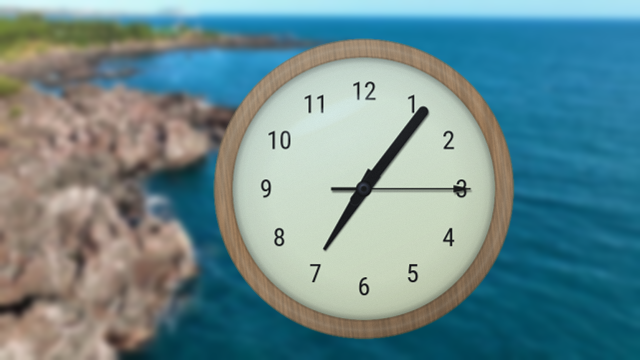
7:06:15
